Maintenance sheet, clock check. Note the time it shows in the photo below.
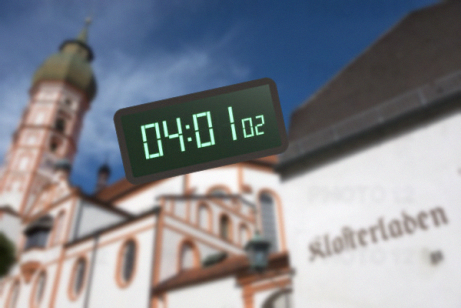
4:01:02
